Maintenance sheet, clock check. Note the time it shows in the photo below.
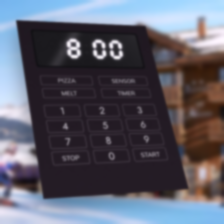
8:00
